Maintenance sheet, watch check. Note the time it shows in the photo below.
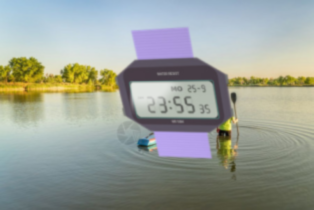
23:55
